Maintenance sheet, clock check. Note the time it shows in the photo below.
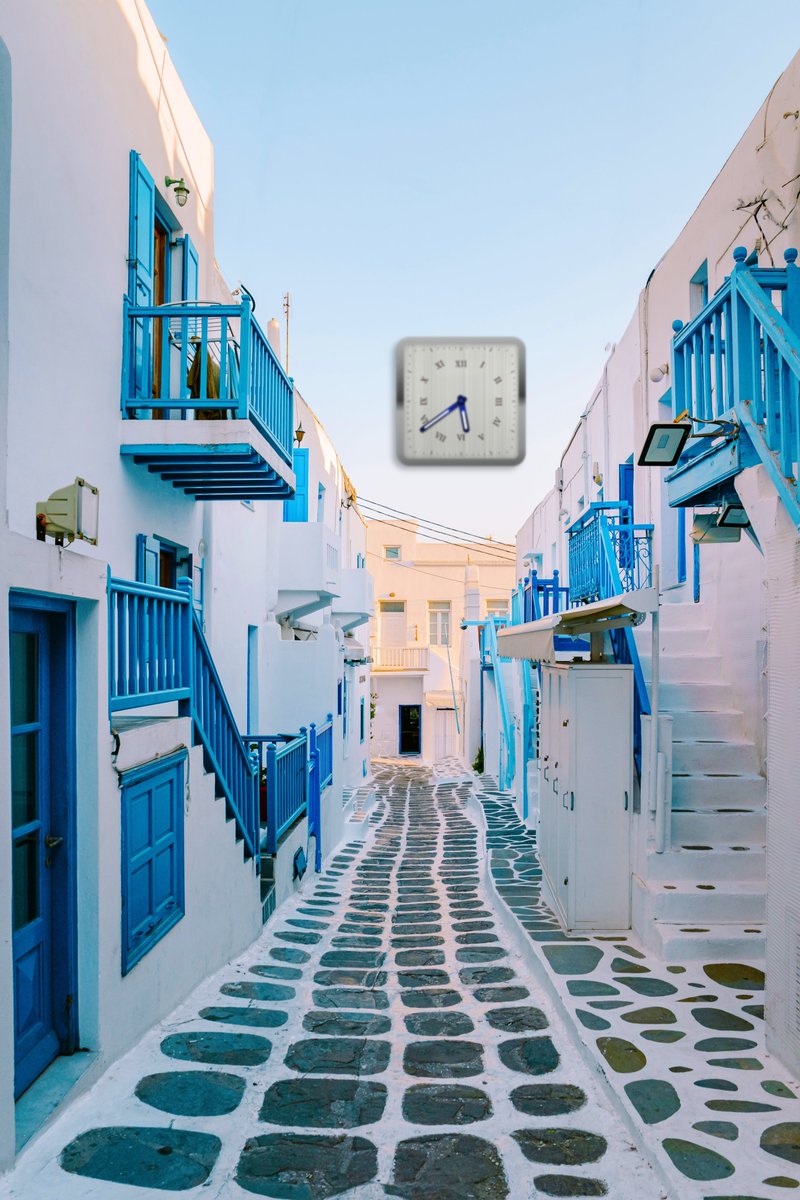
5:39
